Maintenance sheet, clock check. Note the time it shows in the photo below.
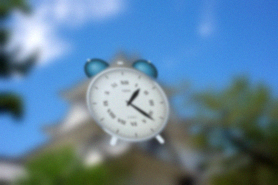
1:22
